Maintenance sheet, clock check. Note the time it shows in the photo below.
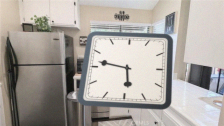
5:47
